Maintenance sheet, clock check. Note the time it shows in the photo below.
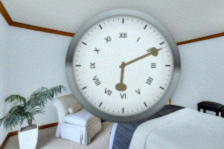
6:11
